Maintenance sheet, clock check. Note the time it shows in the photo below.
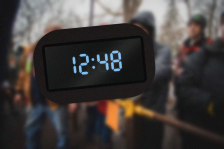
12:48
